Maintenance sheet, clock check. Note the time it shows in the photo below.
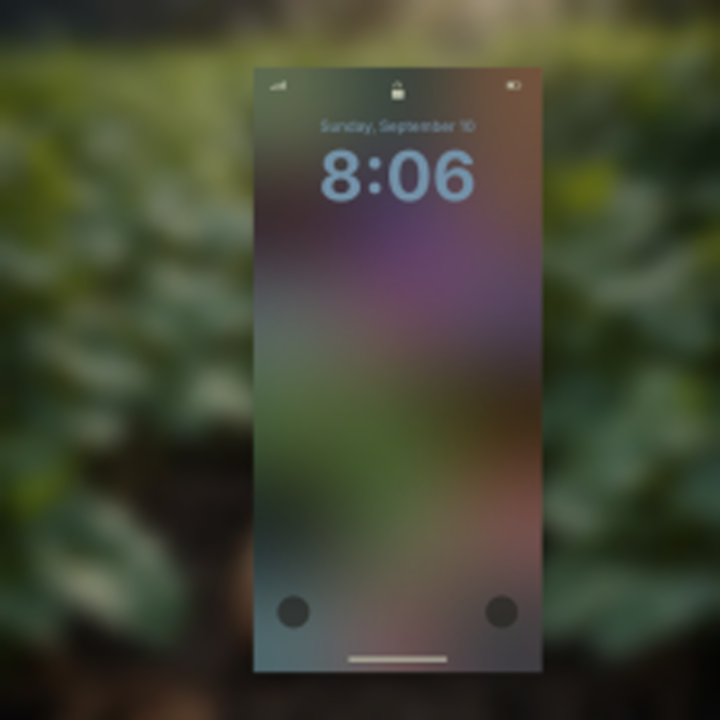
8:06
